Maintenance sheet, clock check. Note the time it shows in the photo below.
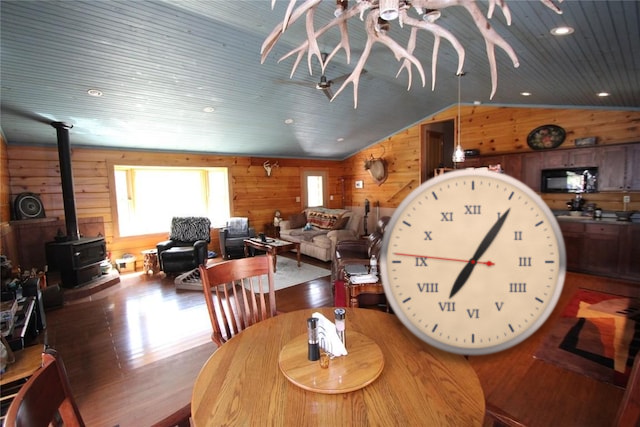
7:05:46
